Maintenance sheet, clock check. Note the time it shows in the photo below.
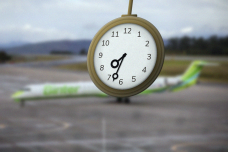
7:33
